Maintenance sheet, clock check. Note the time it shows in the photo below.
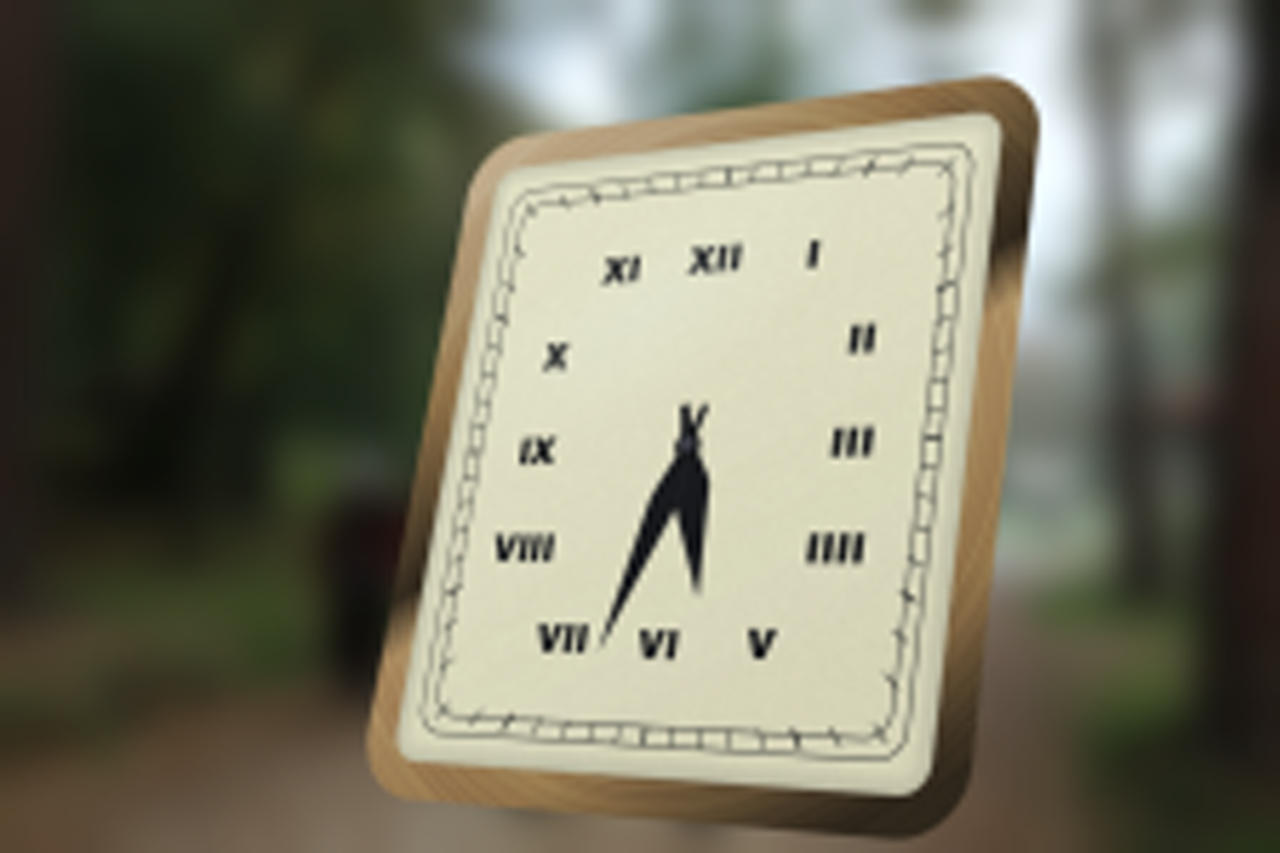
5:33
